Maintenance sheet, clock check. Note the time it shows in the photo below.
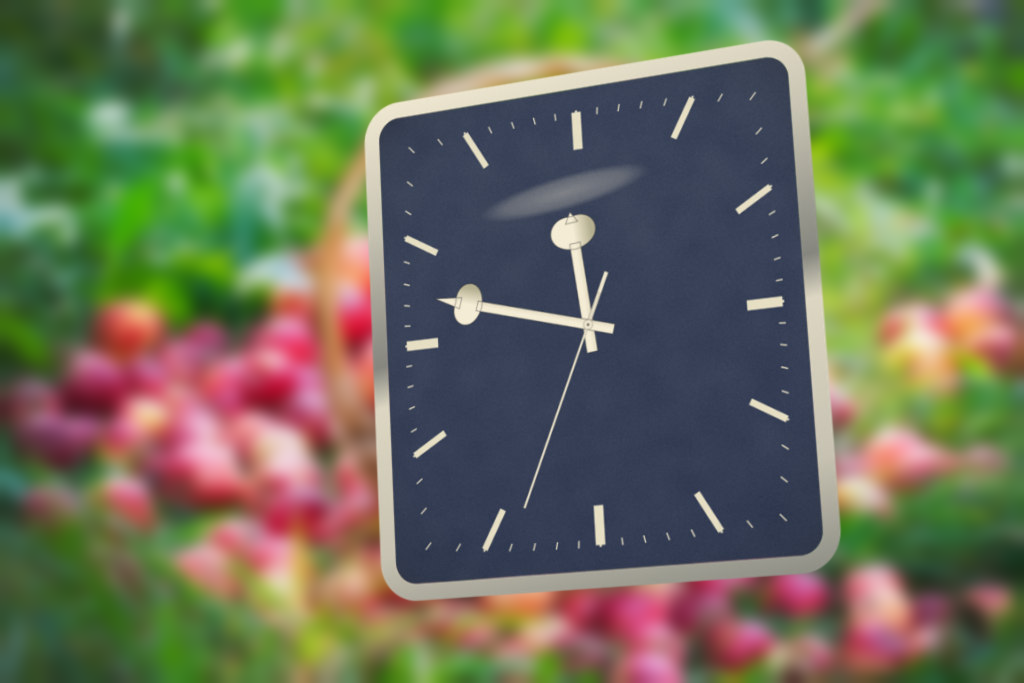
11:47:34
